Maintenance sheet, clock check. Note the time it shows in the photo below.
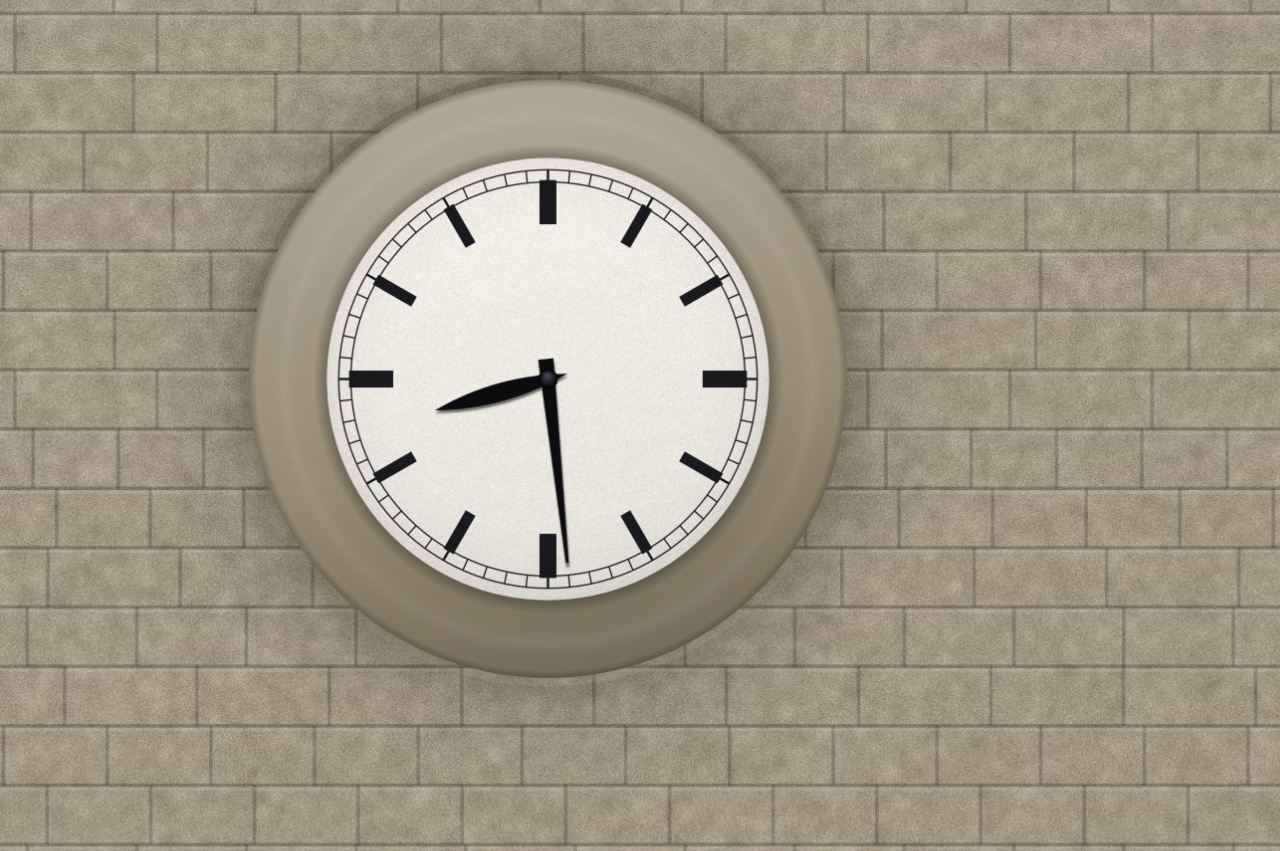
8:29
